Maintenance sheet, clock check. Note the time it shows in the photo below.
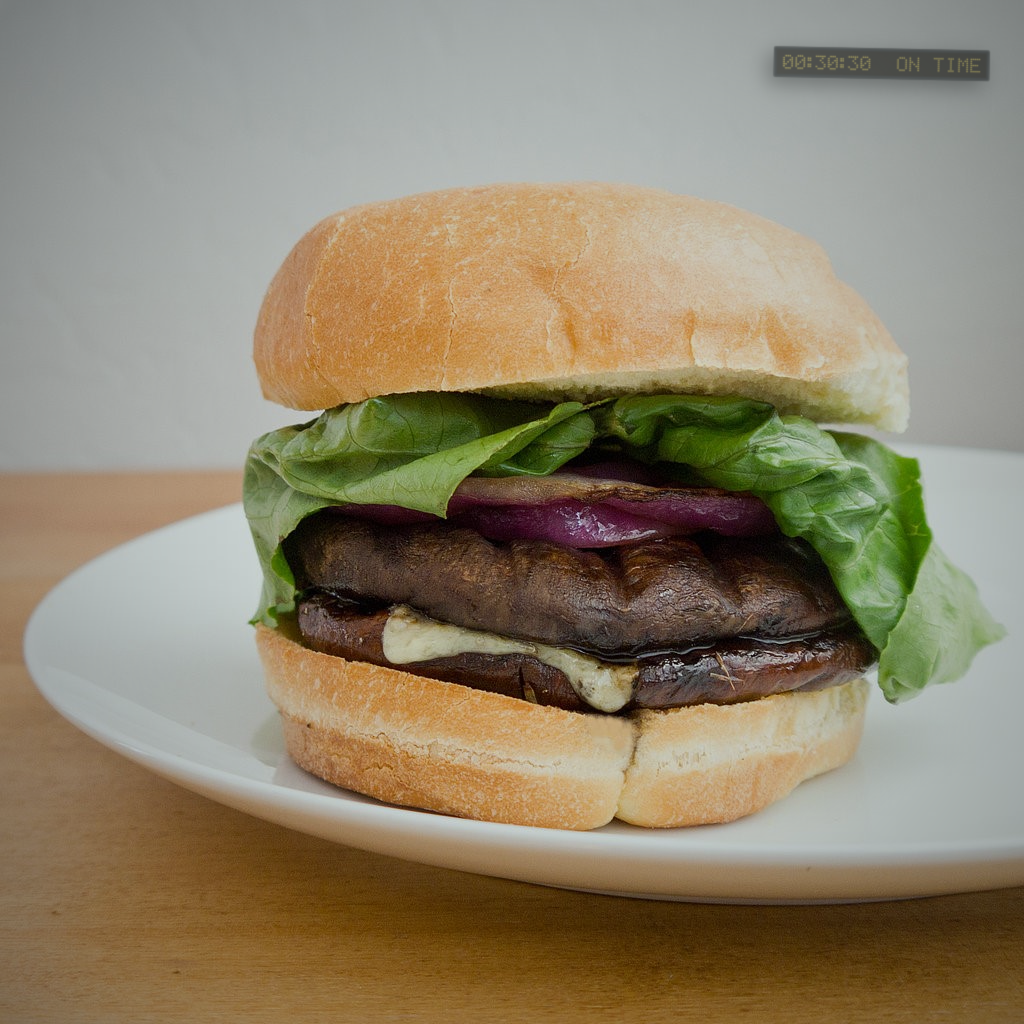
0:30:30
